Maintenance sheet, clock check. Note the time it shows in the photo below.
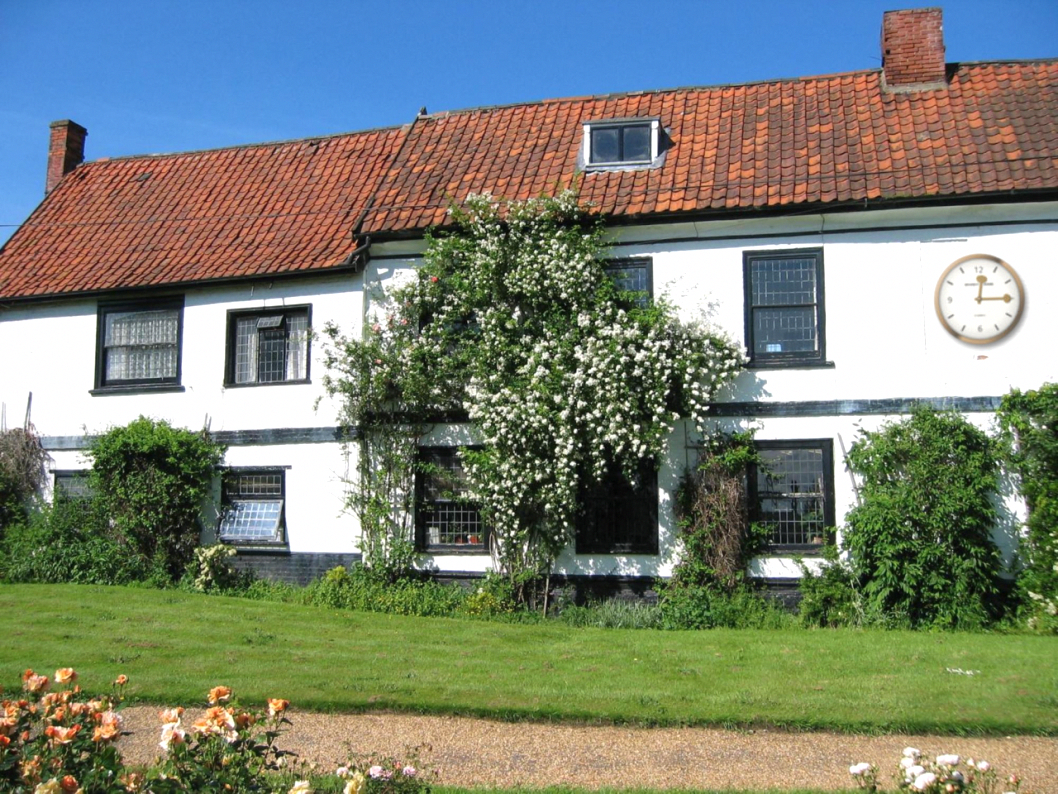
12:15
